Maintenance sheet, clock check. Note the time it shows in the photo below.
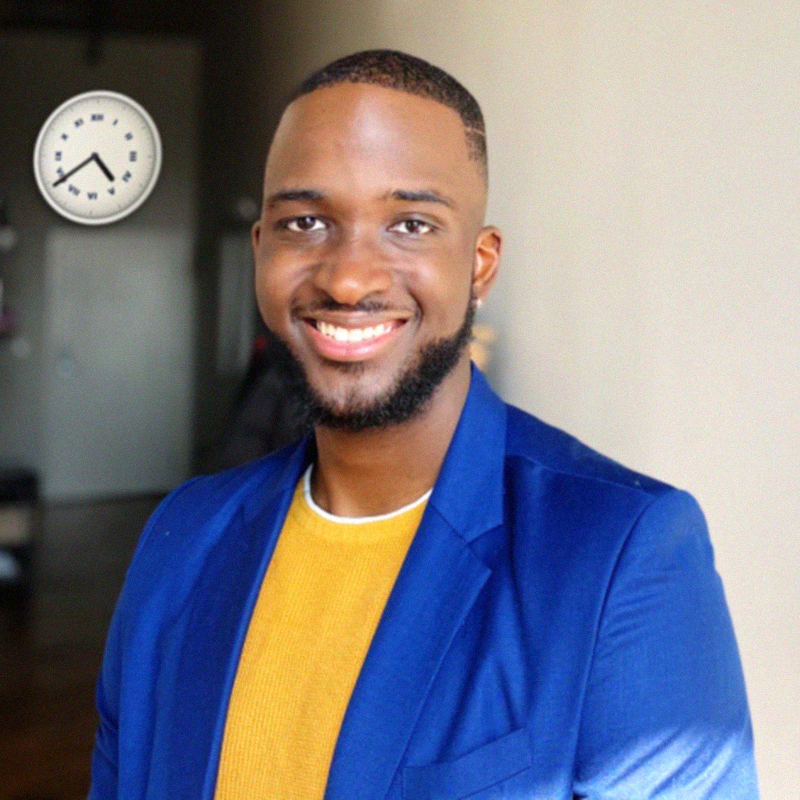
4:39
